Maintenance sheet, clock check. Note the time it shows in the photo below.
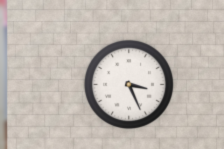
3:26
